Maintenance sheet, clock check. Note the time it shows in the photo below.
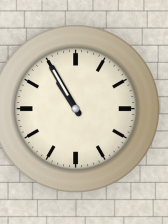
10:55
